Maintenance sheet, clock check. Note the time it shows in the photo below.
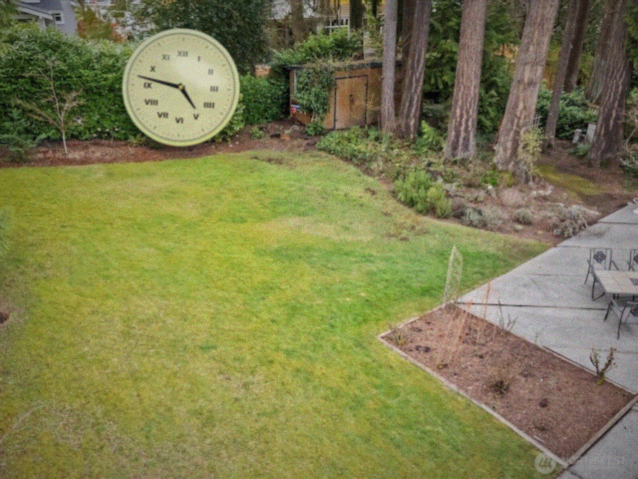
4:47
